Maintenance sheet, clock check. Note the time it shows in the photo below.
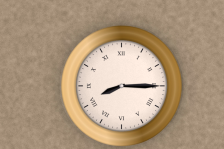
8:15
